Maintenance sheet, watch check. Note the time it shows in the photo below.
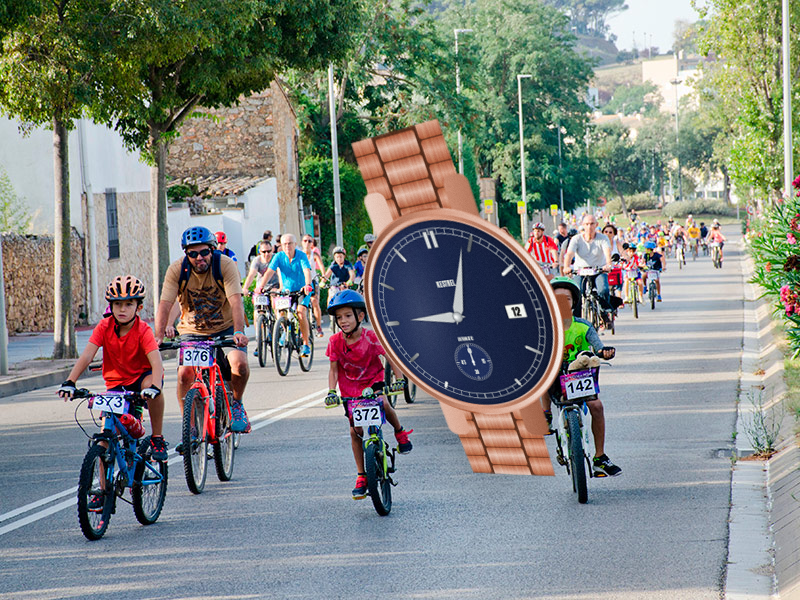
9:04
